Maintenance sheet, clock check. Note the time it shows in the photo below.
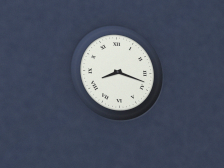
8:18
